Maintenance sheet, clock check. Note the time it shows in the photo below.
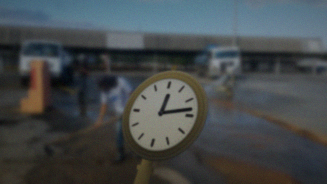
12:13
